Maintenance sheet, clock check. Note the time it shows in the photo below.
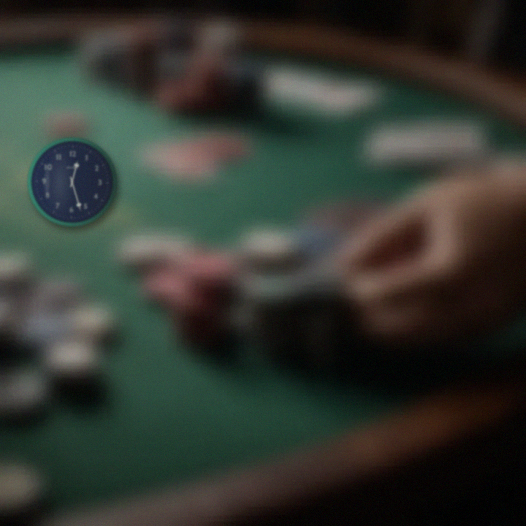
12:27
